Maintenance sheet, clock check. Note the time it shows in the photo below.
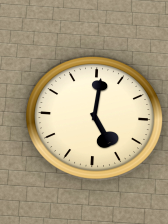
5:01
